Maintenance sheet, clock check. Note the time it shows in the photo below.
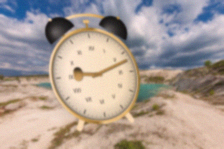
9:12
